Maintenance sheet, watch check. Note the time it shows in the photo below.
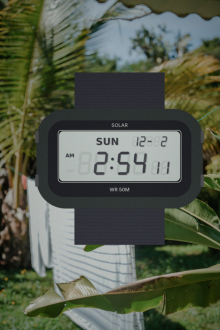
2:54:11
